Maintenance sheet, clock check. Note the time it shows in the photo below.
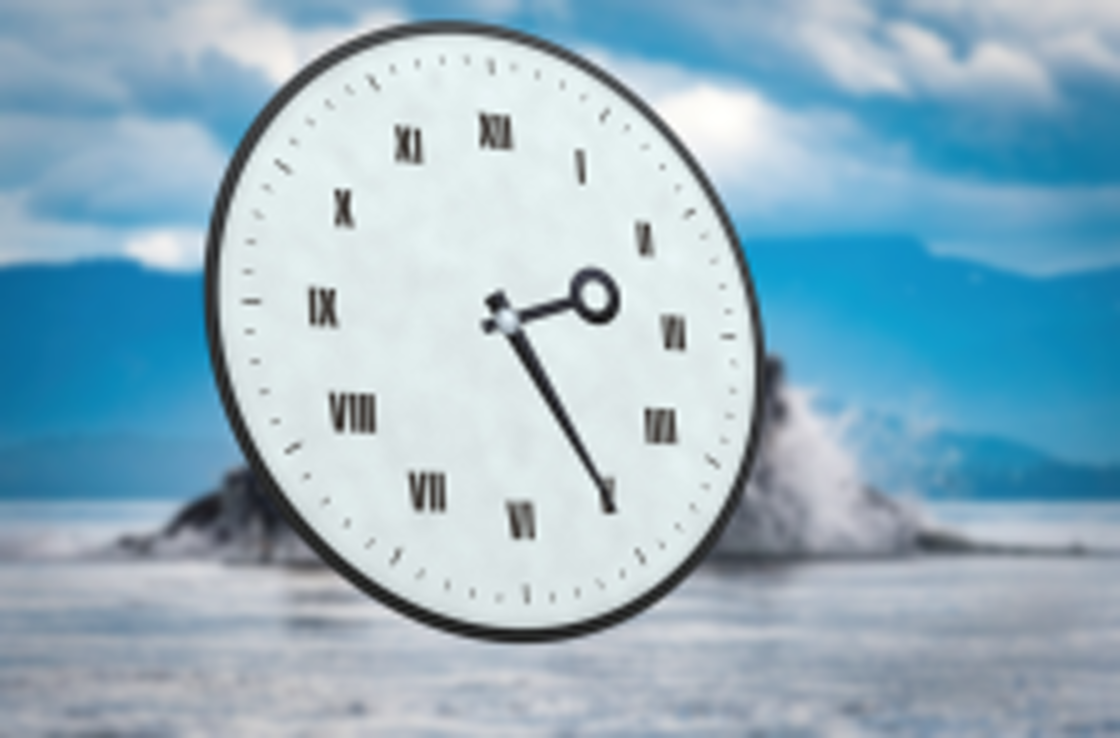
2:25
